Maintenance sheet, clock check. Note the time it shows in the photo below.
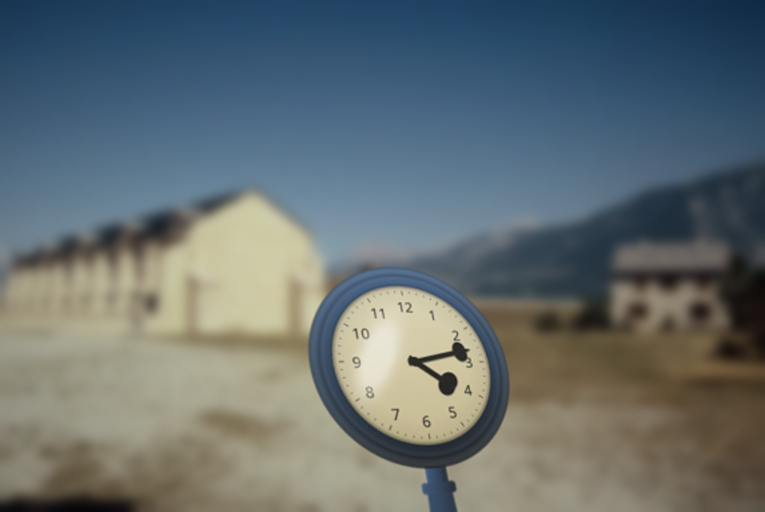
4:13
